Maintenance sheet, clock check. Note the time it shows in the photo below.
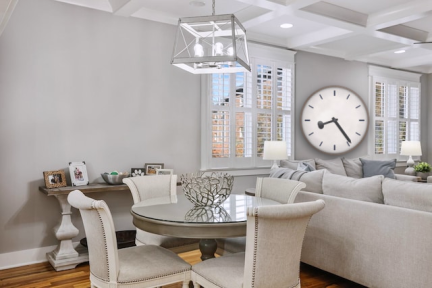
8:24
